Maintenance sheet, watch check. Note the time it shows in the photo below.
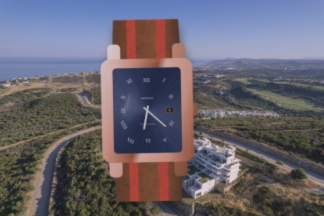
6:22
